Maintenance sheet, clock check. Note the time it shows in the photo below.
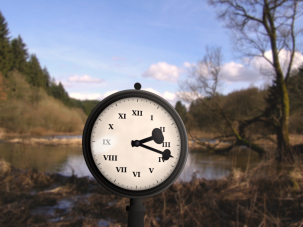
2:18
